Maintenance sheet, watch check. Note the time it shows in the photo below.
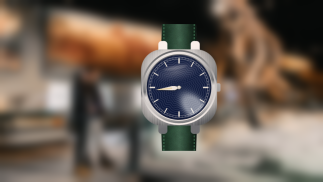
8:44
